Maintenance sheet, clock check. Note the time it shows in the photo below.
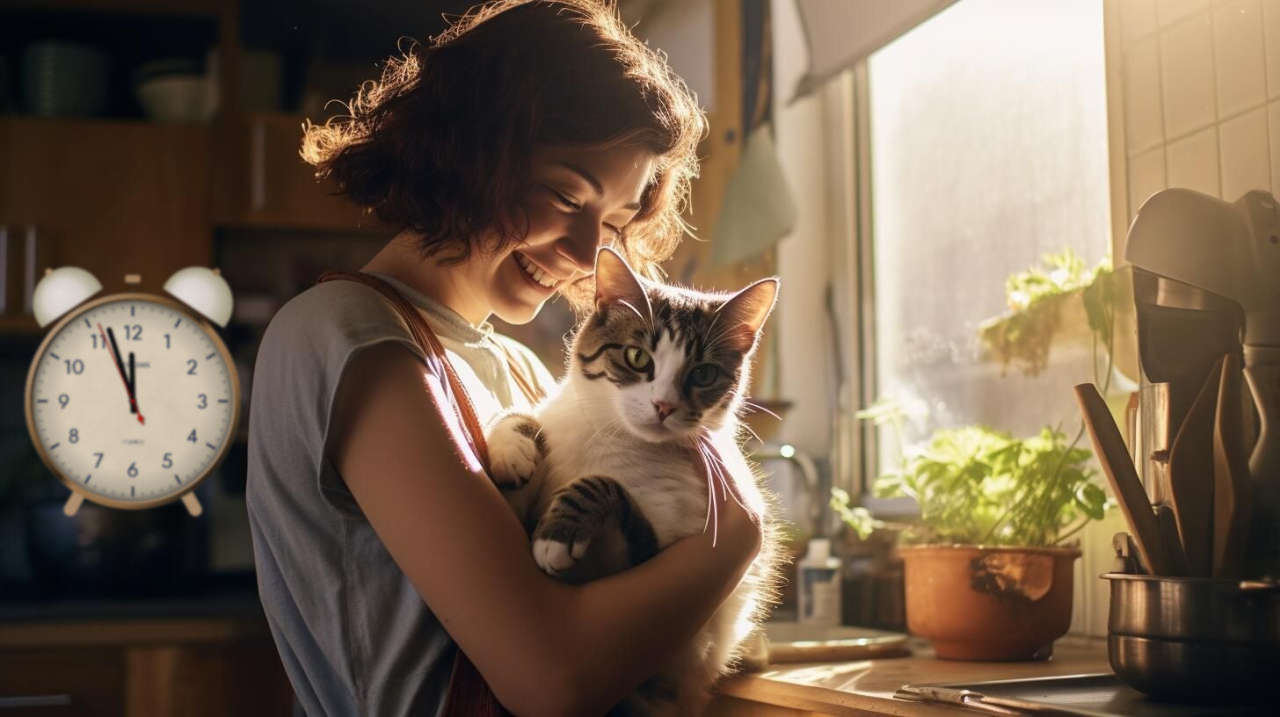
11:56:56
